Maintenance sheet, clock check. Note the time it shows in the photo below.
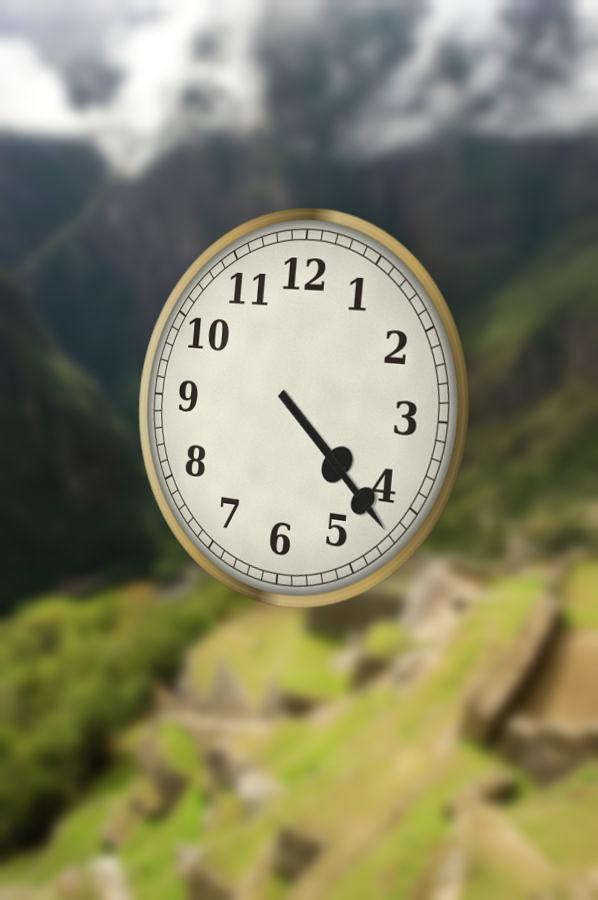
4:22
